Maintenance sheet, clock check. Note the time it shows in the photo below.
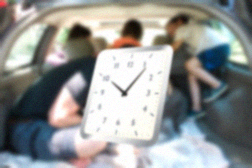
10:06
